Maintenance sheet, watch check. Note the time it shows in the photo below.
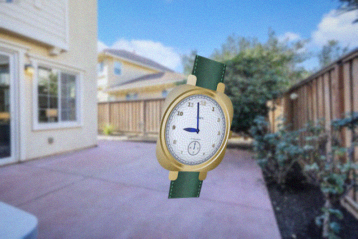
8:58
